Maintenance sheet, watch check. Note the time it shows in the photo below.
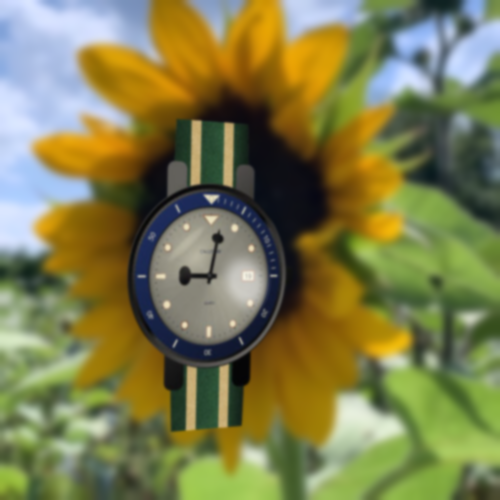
9:02
